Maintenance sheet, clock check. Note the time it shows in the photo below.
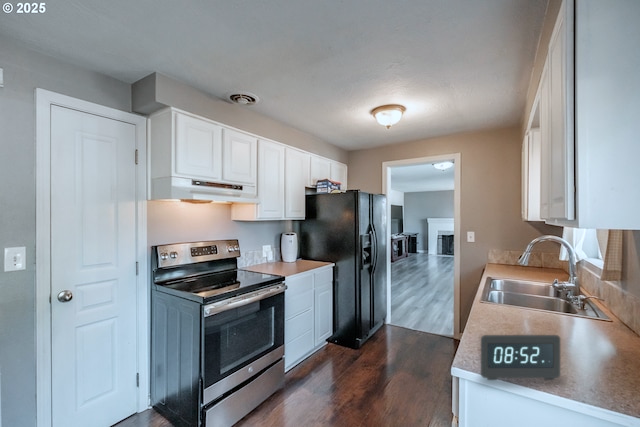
8:52
